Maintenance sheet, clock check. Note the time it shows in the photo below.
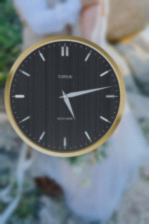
5:13
